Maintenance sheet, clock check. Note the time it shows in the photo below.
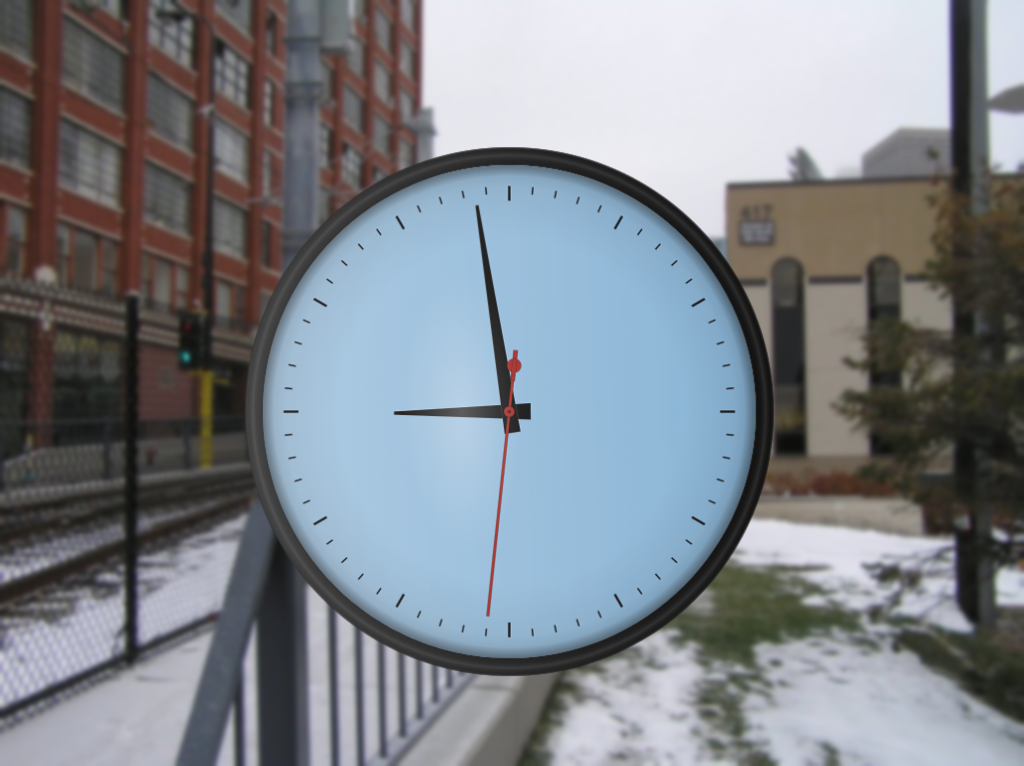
8:58:31
